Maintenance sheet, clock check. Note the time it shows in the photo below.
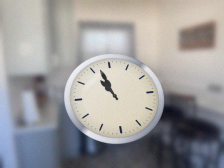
10:57
